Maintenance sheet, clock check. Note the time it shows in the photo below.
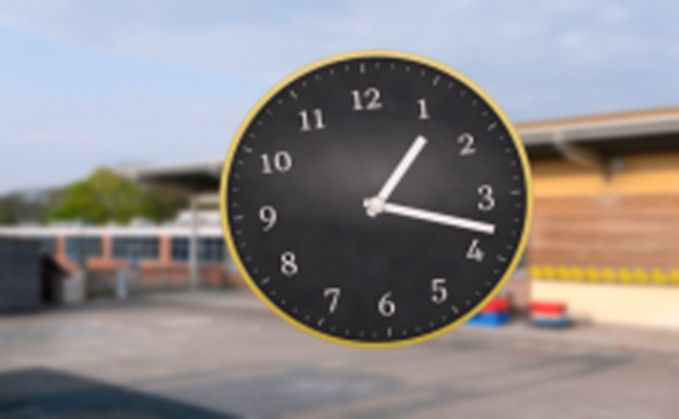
1:18
